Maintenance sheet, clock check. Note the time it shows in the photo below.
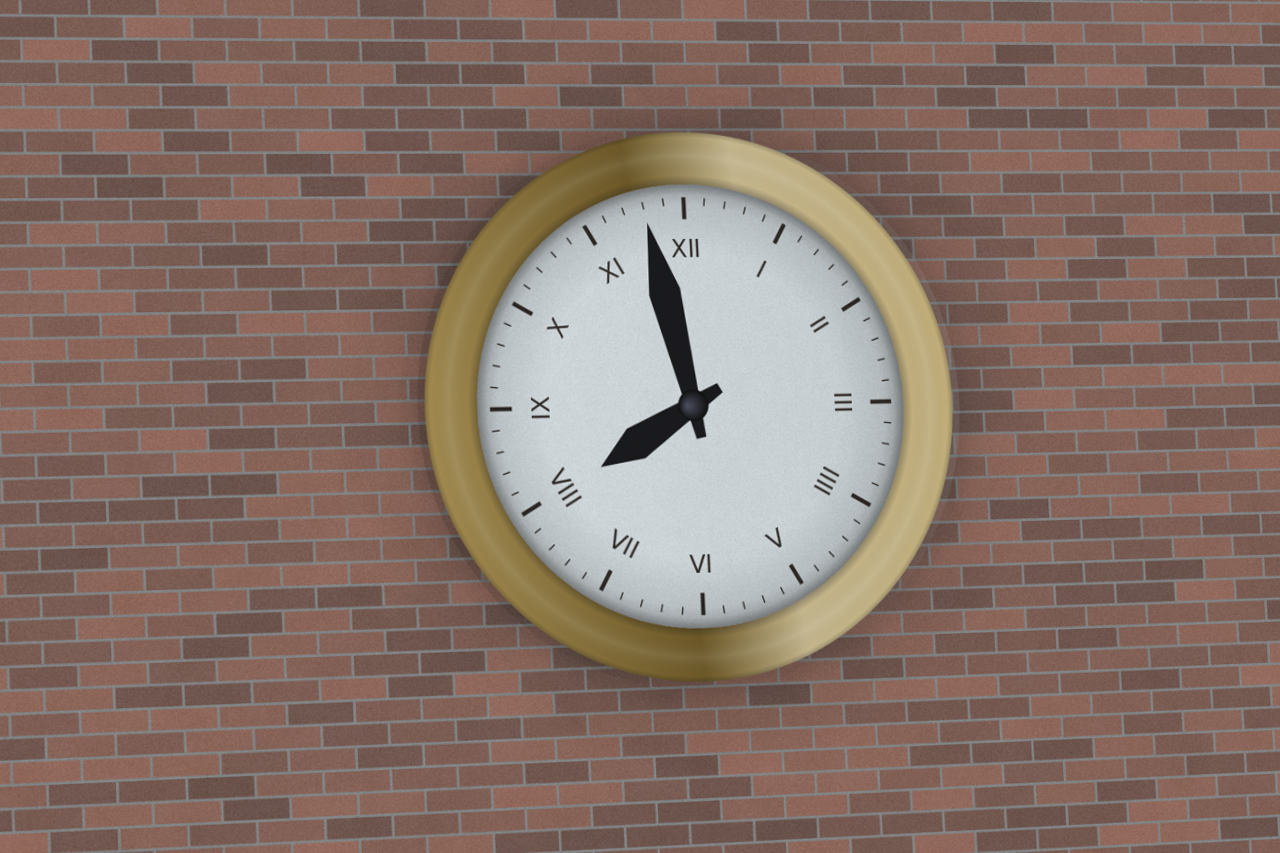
7:58
